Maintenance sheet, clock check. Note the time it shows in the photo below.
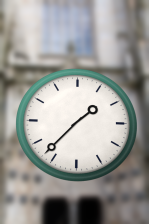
1:37
